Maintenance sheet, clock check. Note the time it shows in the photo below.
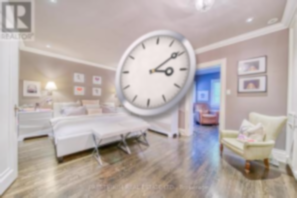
3:09
